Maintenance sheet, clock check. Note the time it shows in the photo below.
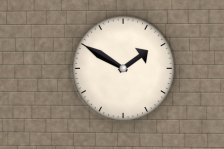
1:50
